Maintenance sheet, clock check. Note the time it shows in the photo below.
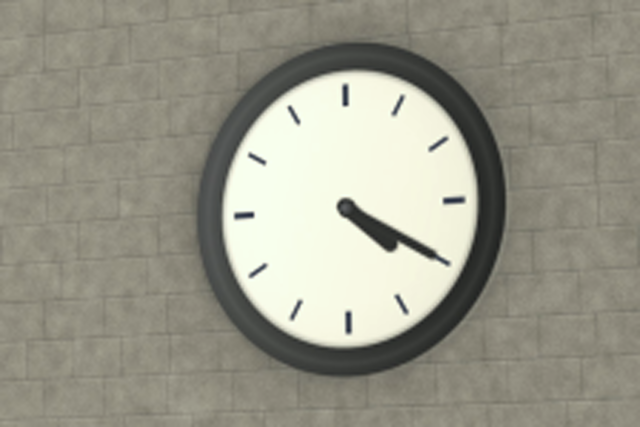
4:20
